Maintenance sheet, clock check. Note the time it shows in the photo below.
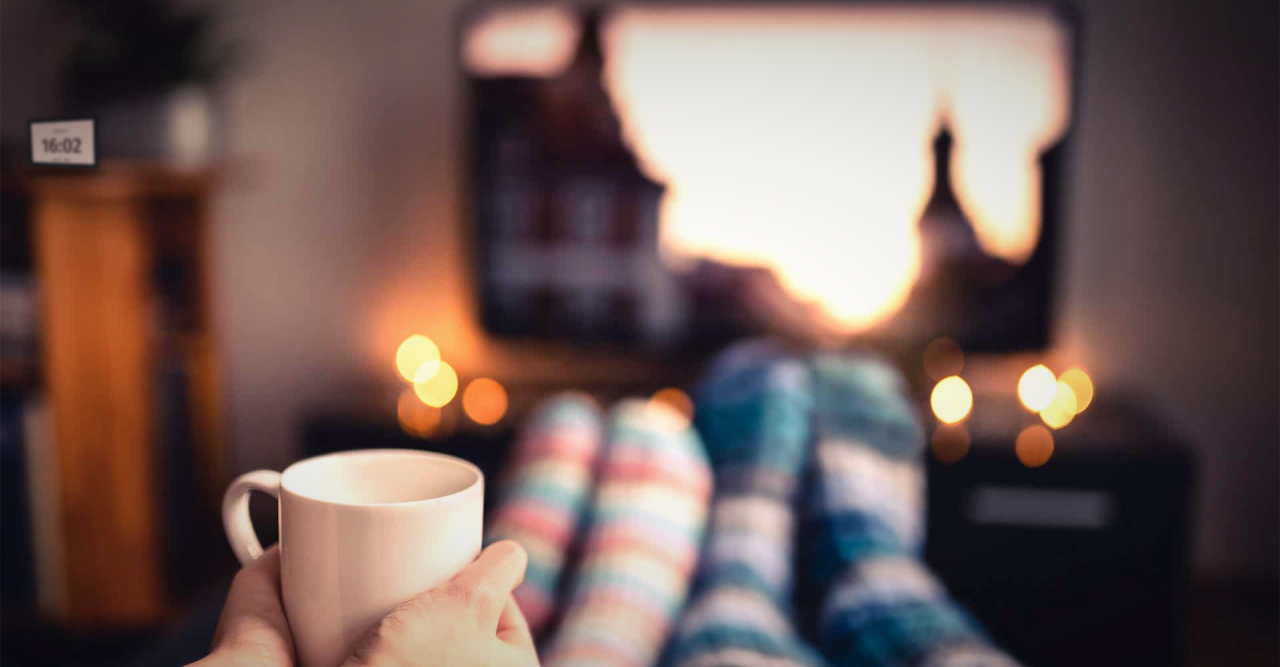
16:02
